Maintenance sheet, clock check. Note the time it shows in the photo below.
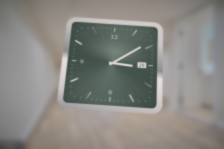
3:09
